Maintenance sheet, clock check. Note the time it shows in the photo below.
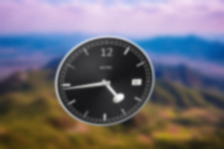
4:44
